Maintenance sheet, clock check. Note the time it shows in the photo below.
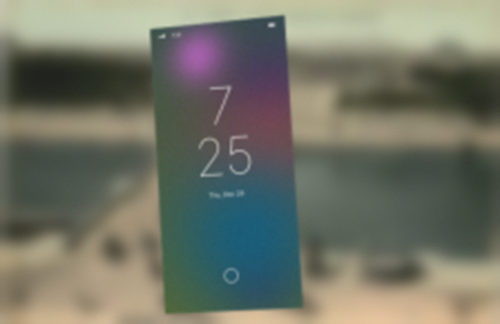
7:25
